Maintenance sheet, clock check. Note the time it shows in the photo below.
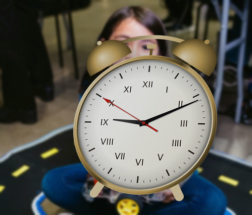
9:10:50
